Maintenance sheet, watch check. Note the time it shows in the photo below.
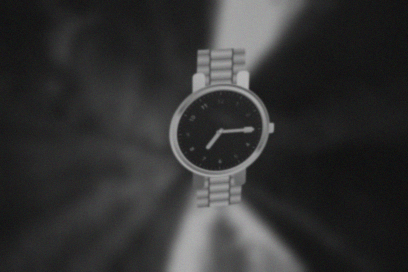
7:15
